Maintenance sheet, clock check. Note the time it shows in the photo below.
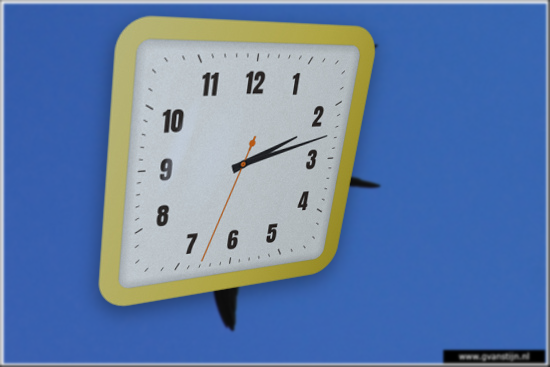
2:12:33
